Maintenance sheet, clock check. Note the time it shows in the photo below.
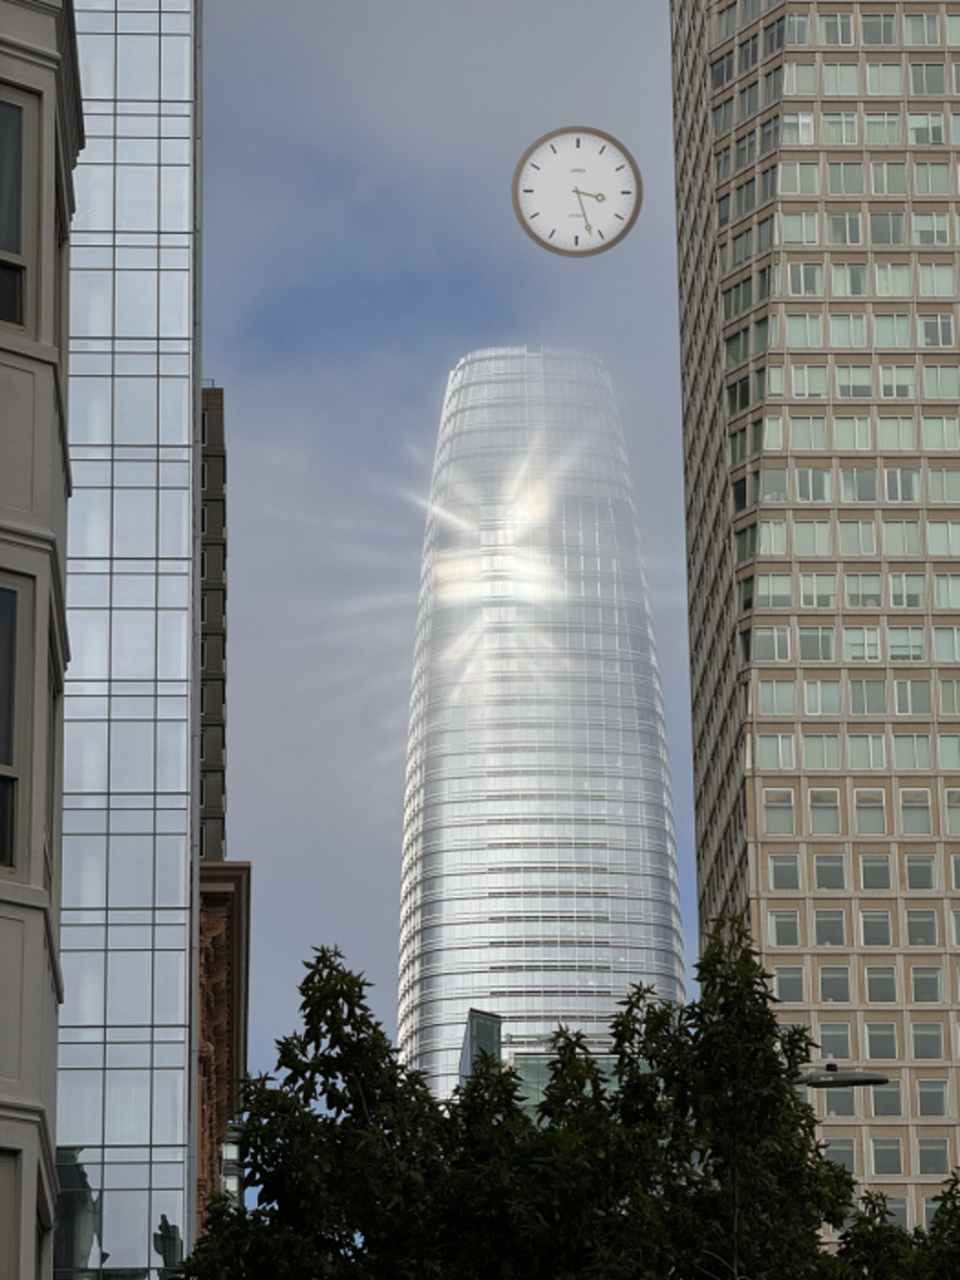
3:27
